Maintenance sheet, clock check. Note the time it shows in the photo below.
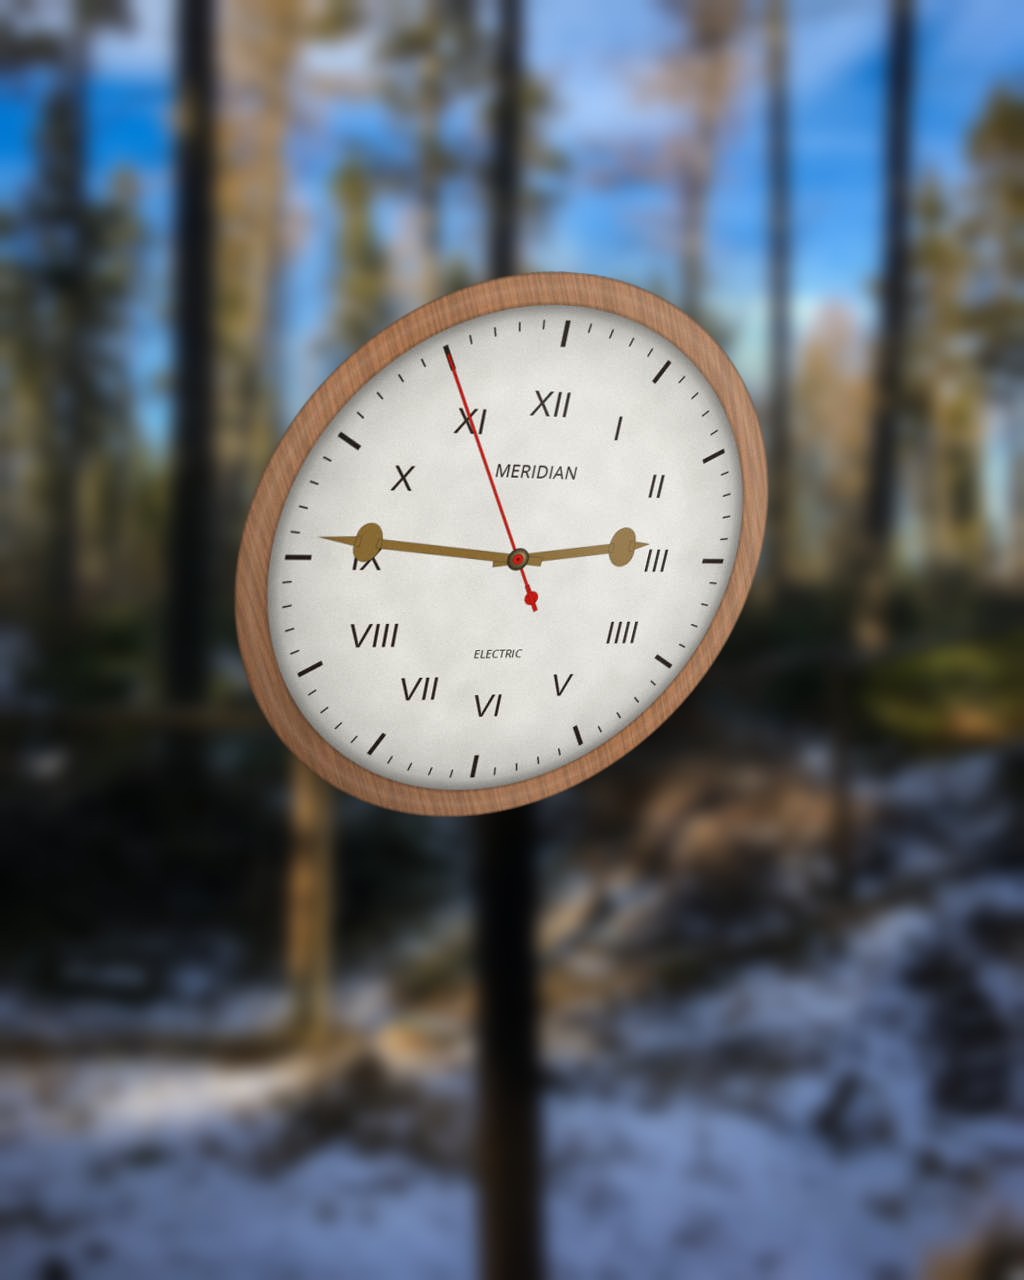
2:45:55
